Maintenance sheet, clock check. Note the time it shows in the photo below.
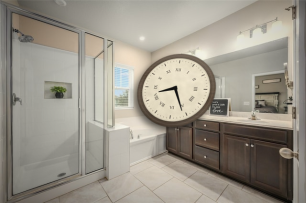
8:26
